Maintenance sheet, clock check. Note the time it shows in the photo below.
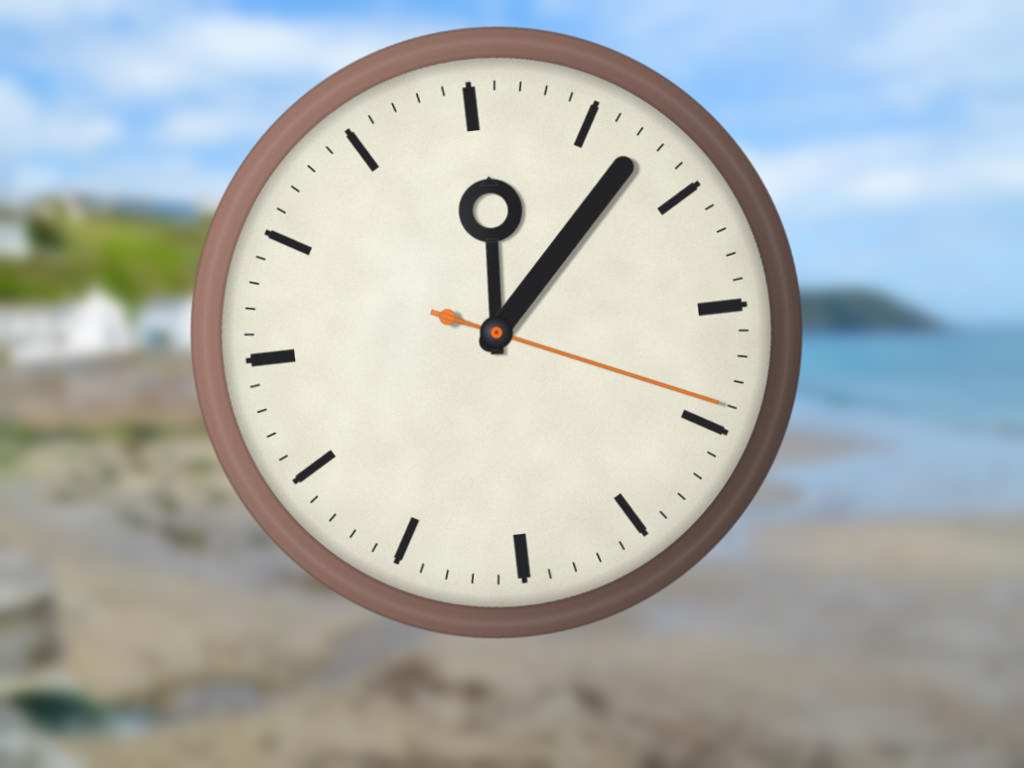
12:07:19
